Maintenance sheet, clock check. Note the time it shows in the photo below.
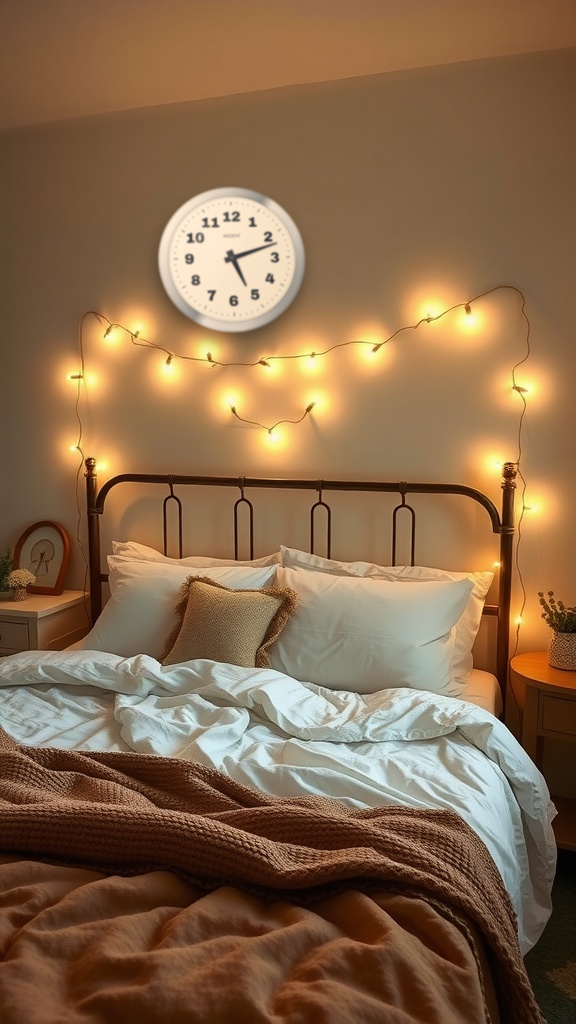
5:12
